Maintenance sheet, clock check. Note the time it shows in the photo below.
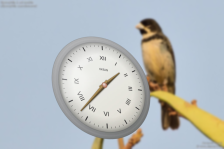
1:37
